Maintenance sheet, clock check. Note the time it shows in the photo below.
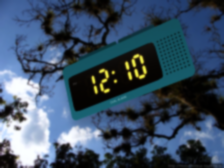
12:10
